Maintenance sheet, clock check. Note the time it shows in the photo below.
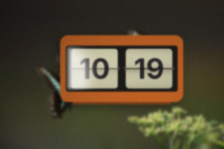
10:19
